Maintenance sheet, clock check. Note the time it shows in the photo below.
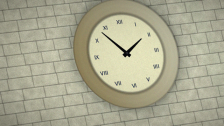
1:53
